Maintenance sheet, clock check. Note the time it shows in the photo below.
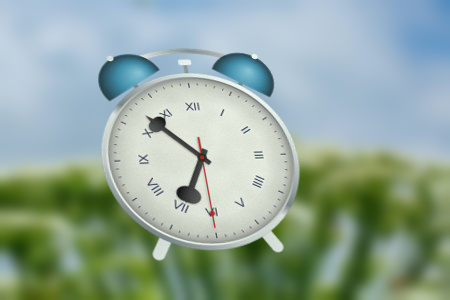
6:52:30
